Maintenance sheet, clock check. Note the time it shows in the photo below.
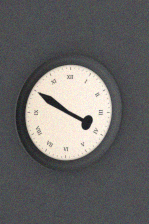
3:50
